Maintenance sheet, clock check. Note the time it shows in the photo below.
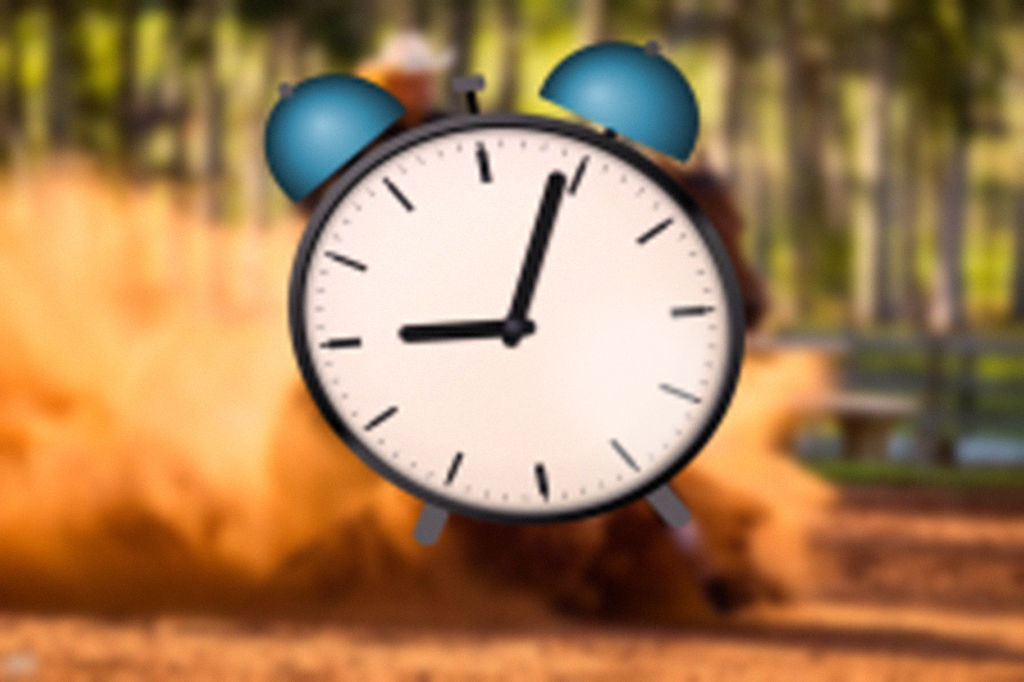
9:04
